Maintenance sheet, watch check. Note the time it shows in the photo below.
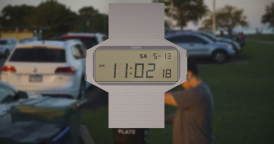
11:02:18
